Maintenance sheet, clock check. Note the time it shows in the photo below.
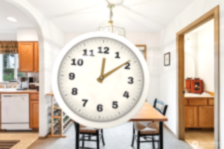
12:09
